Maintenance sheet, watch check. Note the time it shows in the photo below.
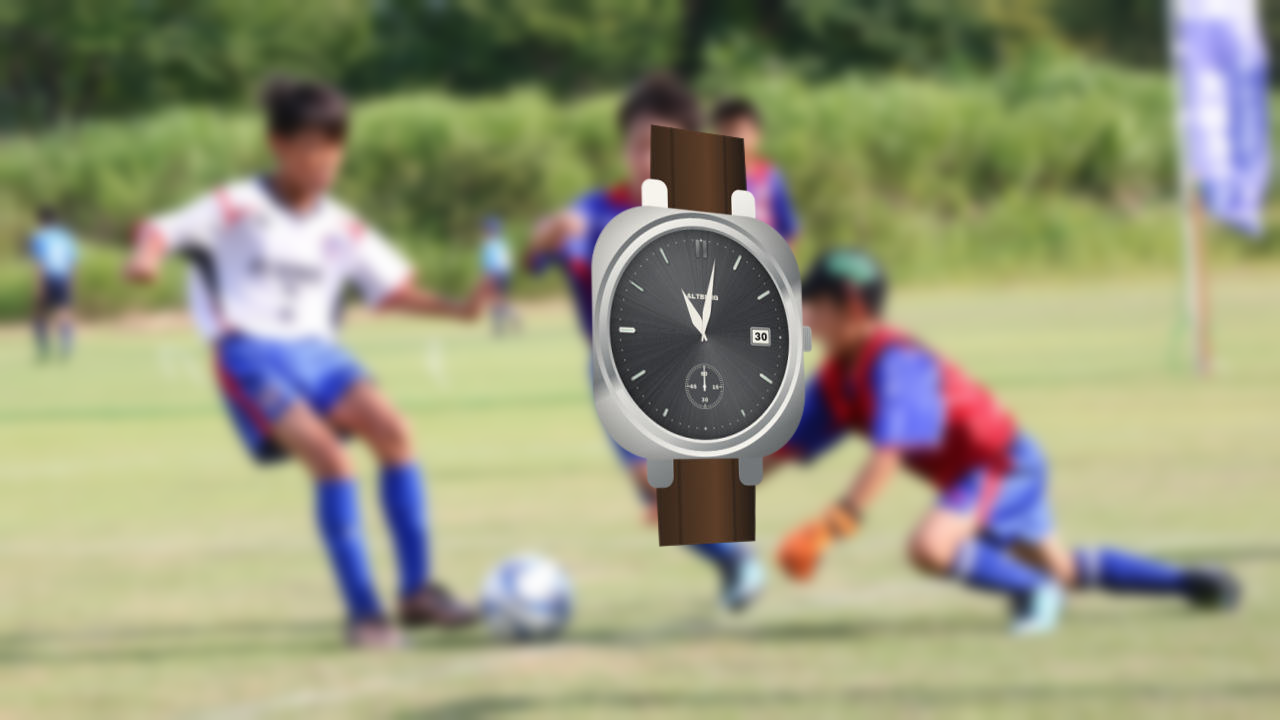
11:02
